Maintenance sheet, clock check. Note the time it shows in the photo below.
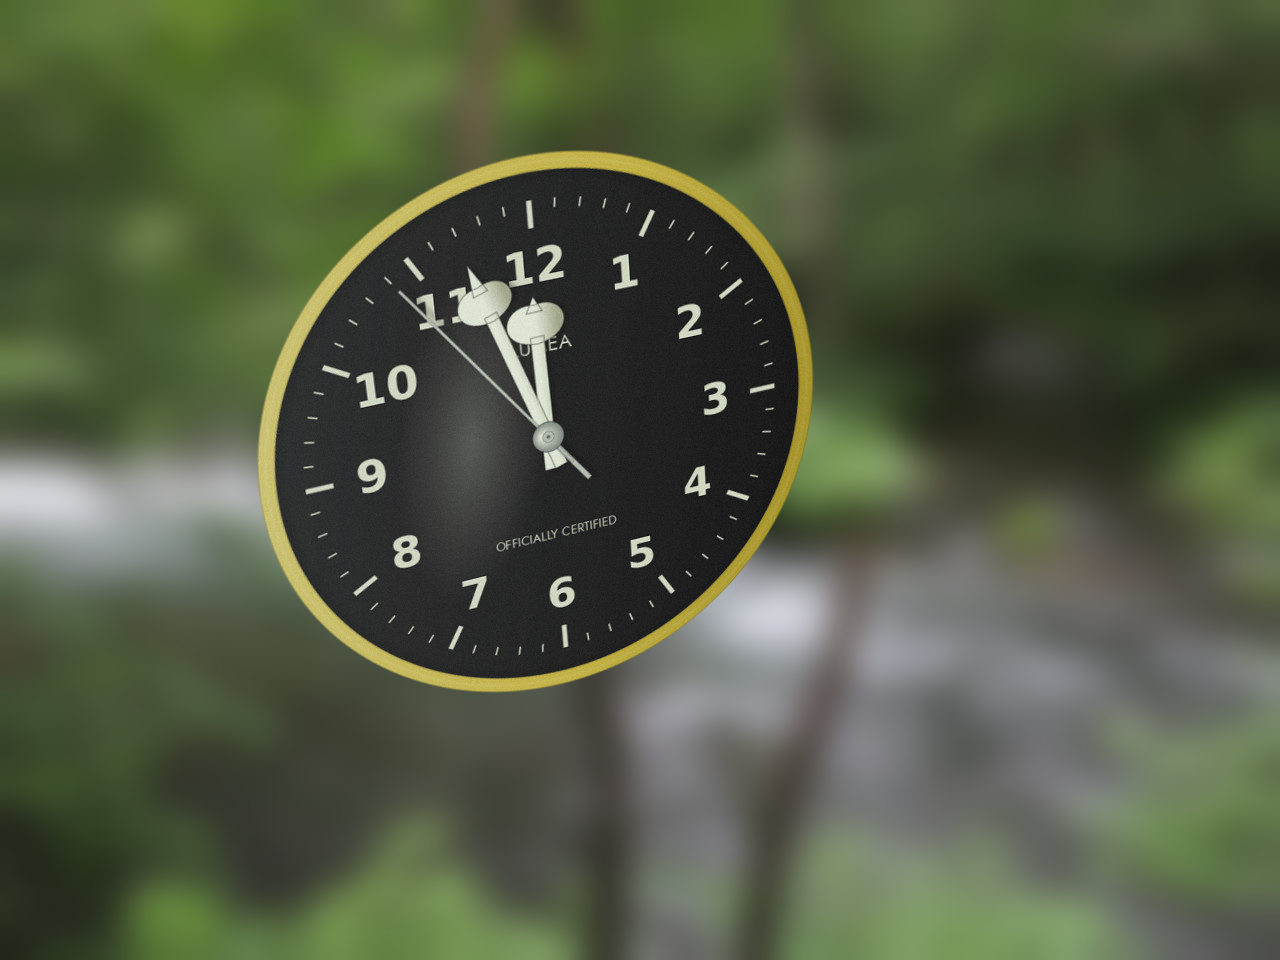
11:56:54
